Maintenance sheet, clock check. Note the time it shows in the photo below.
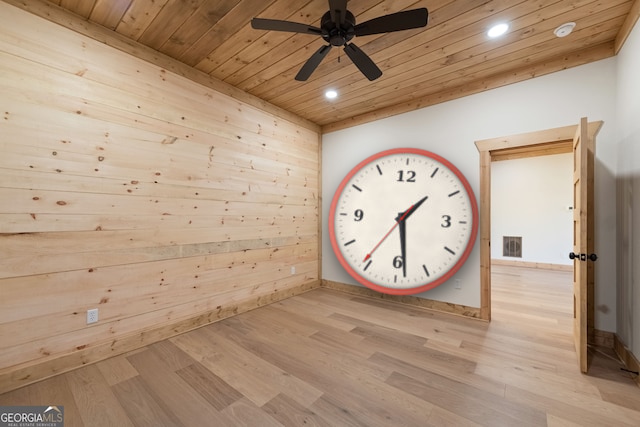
1:28:36
